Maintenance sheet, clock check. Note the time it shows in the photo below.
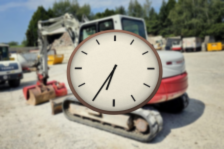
6:35
